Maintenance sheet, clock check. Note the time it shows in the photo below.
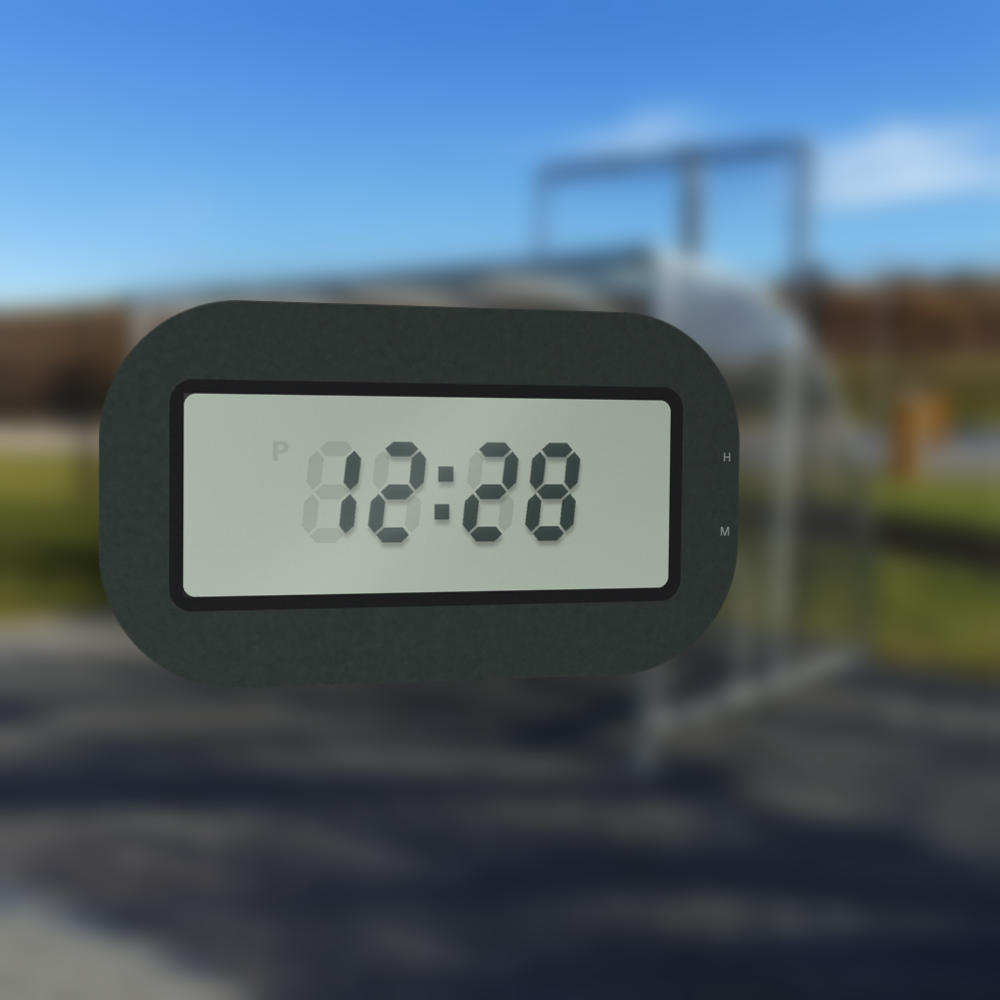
12:28
